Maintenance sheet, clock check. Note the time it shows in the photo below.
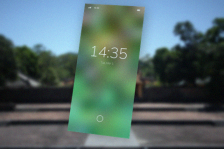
14:35
